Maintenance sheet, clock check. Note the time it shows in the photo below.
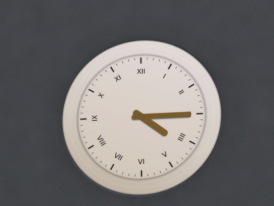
4:15
